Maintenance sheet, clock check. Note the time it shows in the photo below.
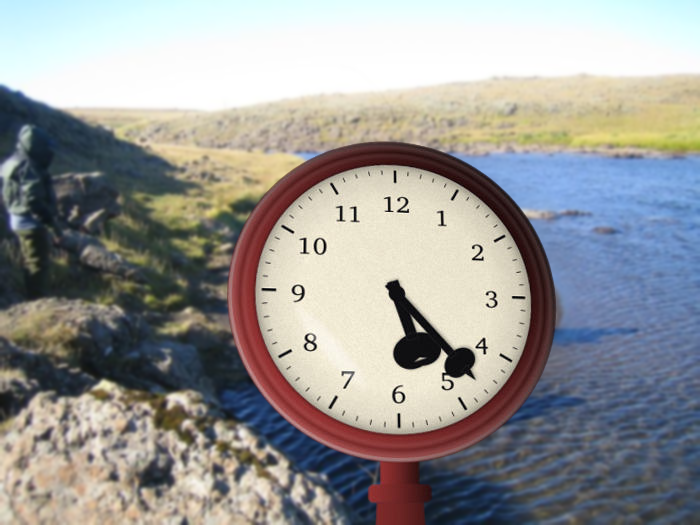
5:23
